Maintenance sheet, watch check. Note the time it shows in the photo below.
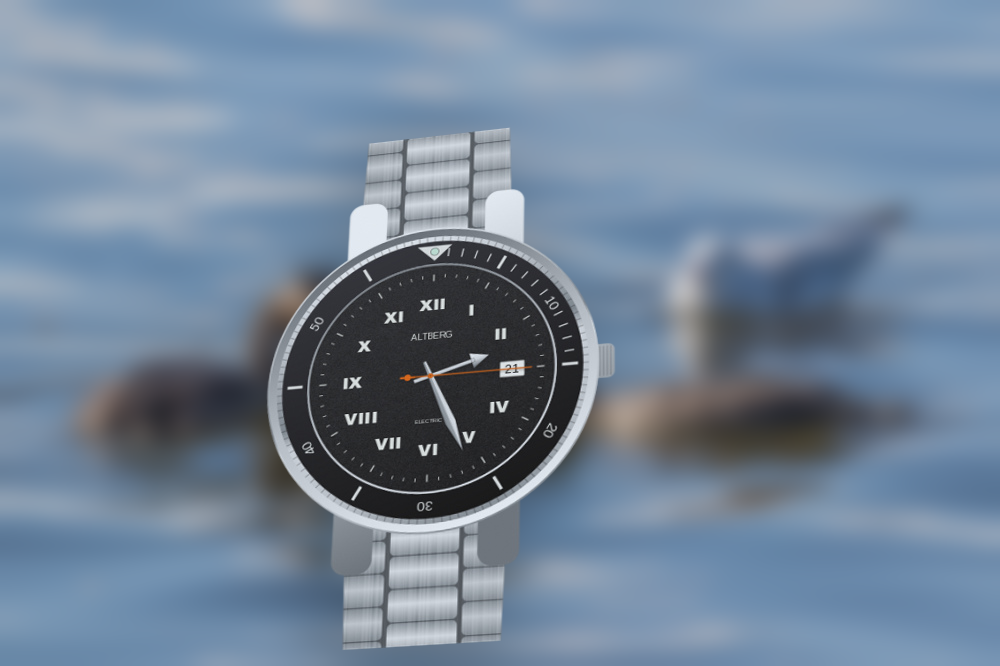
2:26:15
